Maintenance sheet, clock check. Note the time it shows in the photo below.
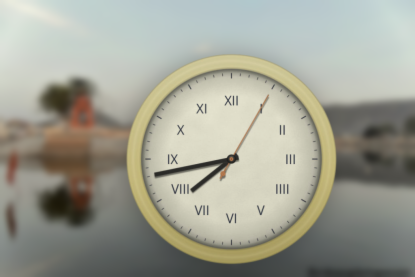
7:43:05
